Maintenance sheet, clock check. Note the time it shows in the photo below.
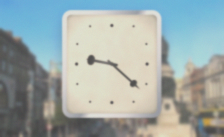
9:22
